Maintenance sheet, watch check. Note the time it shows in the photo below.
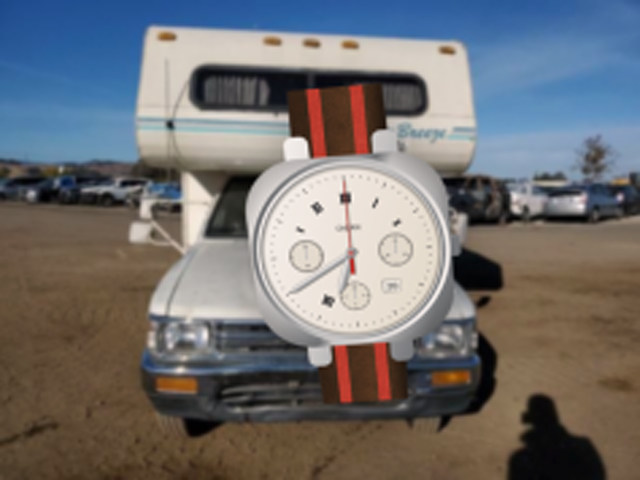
6:40
